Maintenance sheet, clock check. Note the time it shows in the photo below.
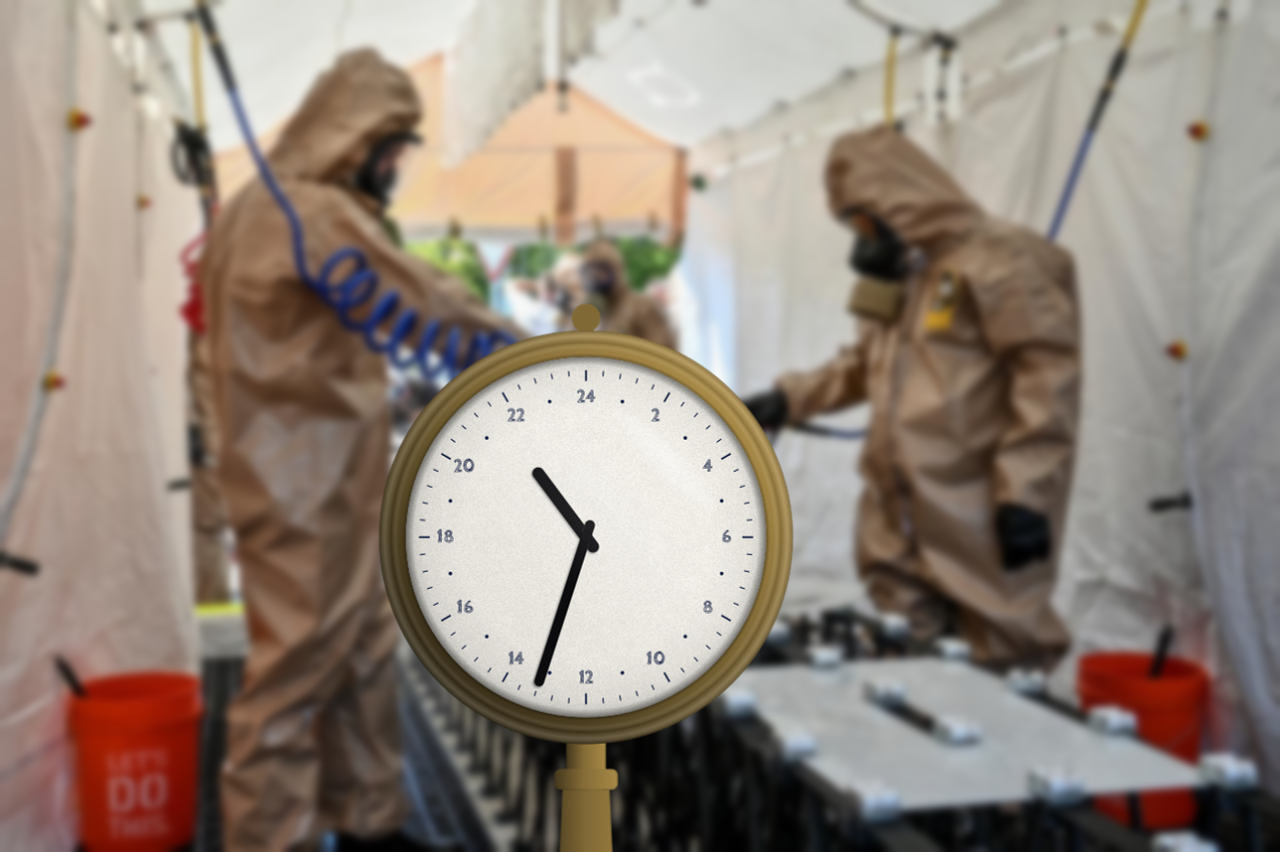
21:33
